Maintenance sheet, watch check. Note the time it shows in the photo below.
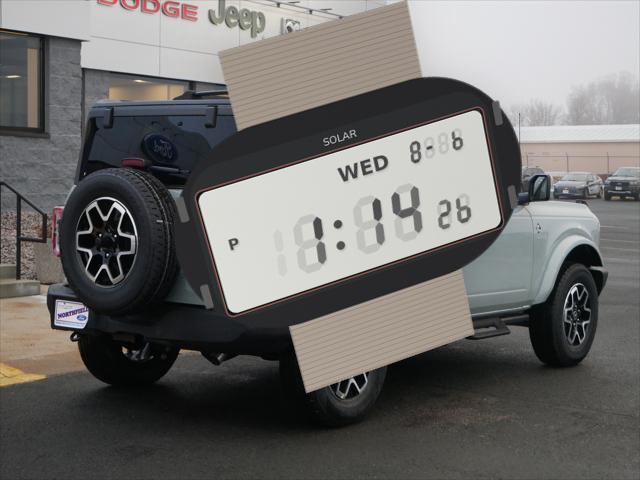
1:14:26
